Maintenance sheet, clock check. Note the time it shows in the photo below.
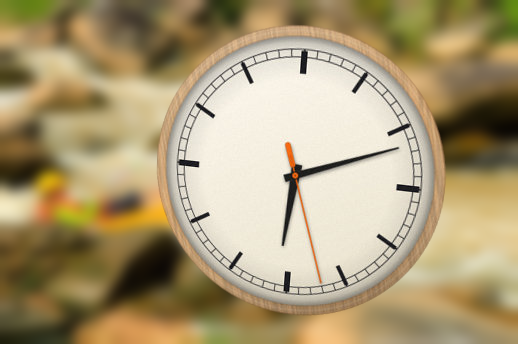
6:11:27
